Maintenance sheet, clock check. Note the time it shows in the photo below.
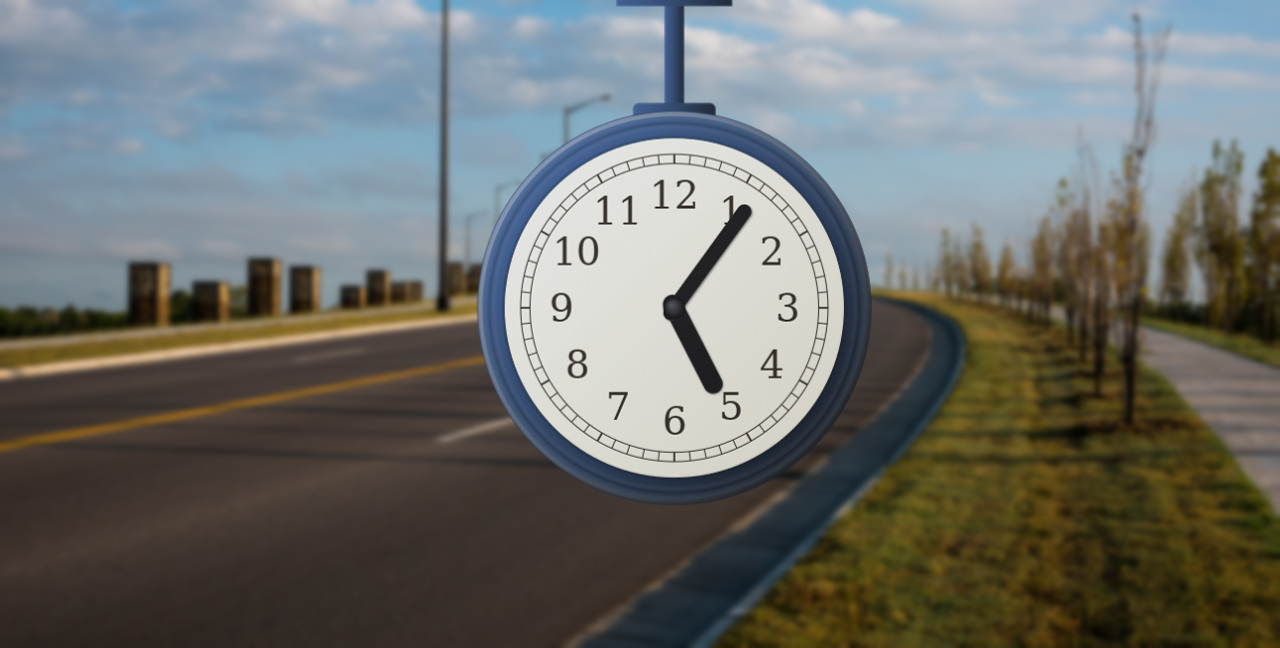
5:06
